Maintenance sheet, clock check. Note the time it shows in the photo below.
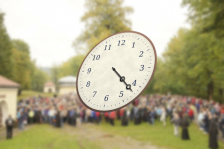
4:22
